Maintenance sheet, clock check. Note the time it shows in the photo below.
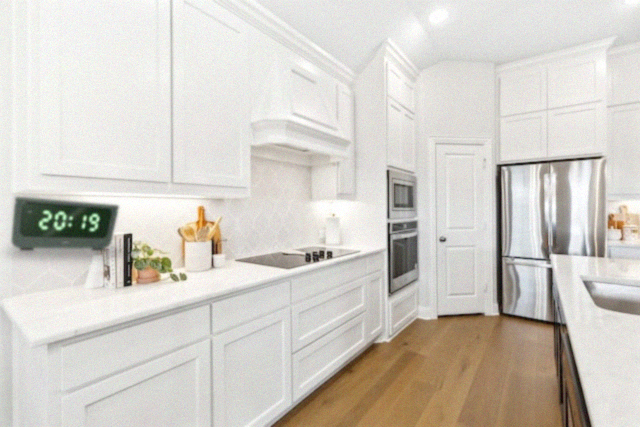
20:19
